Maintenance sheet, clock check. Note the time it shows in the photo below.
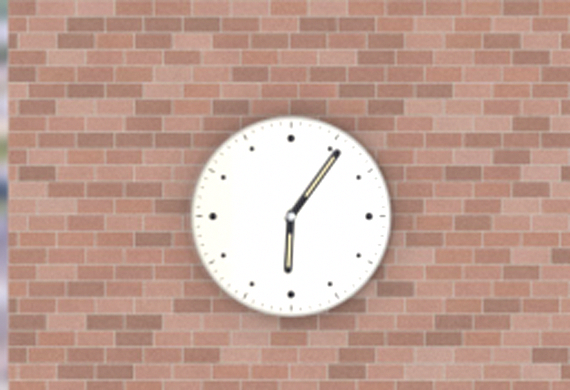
6:06
